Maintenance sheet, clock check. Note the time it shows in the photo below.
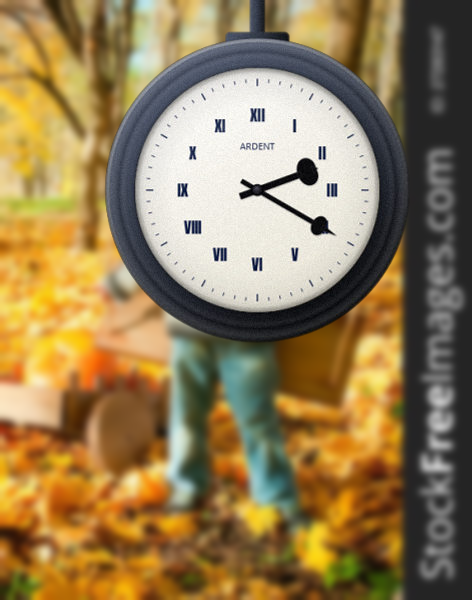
2:20
